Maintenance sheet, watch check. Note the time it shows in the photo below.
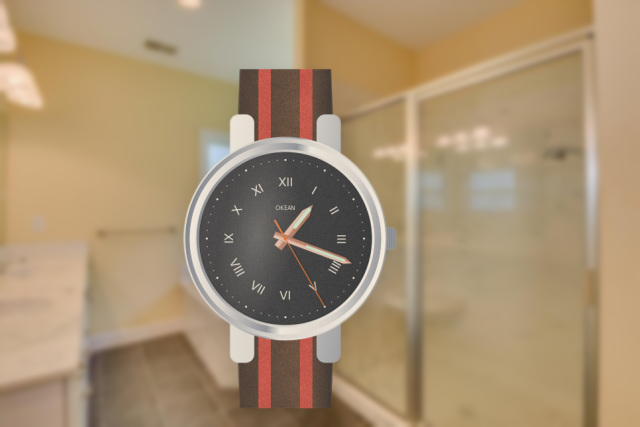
1:18:25
